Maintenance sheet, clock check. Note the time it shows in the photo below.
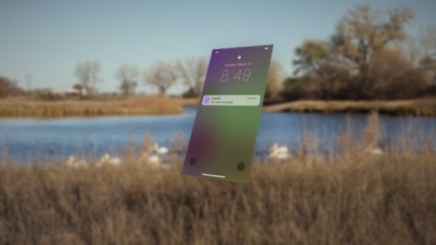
8:49
